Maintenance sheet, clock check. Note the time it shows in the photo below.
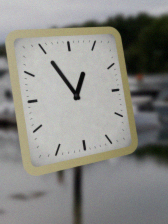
12:55
